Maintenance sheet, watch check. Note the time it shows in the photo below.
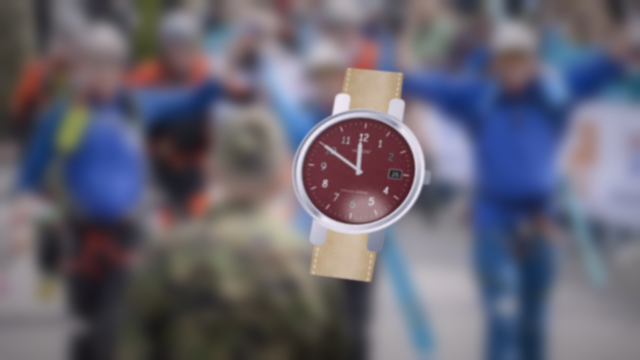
11:50
